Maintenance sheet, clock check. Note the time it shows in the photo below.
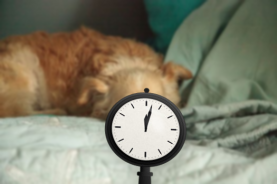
12:02
